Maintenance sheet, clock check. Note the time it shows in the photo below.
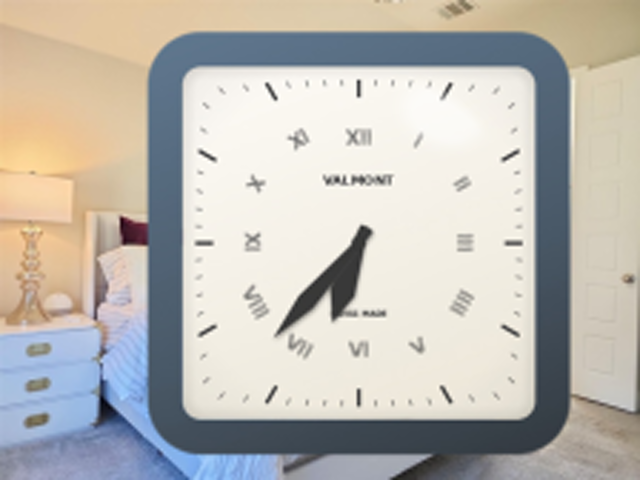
6:37
